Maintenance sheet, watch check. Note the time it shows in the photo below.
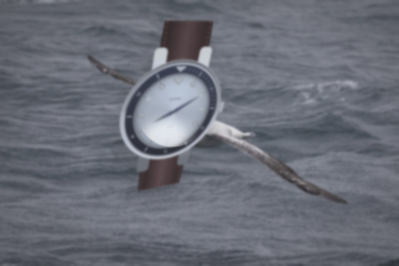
8:10
